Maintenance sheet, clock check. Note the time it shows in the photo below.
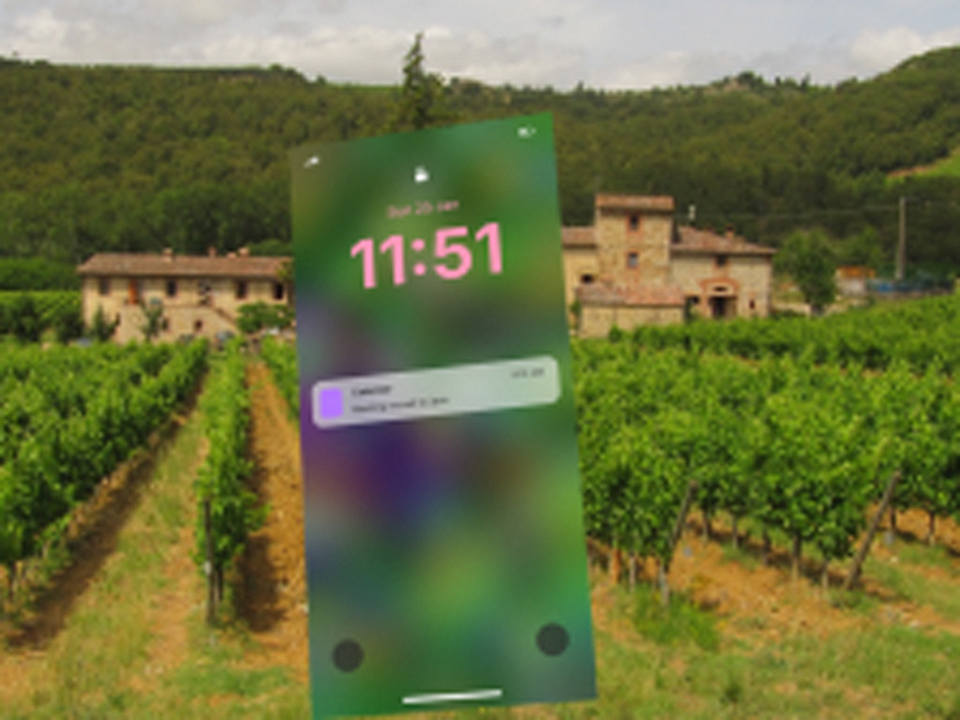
11:51
